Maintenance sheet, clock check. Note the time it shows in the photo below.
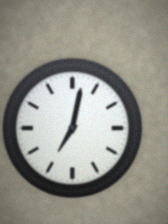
7:02
